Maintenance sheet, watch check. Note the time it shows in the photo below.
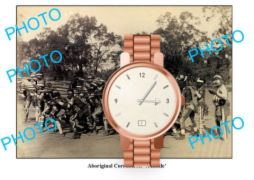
3:06
